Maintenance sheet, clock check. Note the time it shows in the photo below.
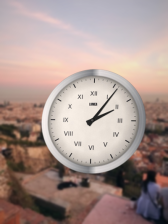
2:06
